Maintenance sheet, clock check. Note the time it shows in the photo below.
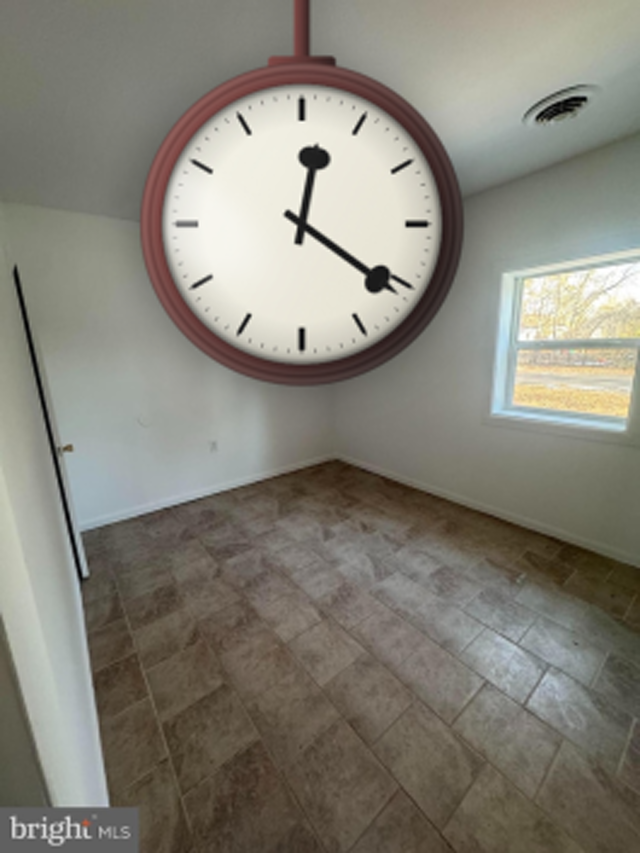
12:21
